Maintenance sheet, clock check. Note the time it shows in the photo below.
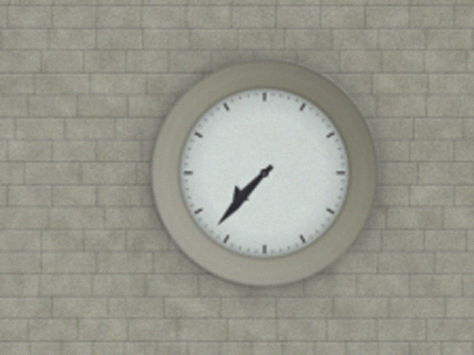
7:37
